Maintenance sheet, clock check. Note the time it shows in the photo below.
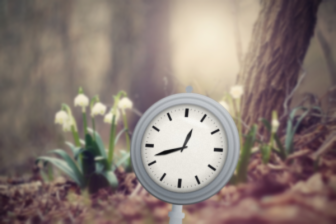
12:42
